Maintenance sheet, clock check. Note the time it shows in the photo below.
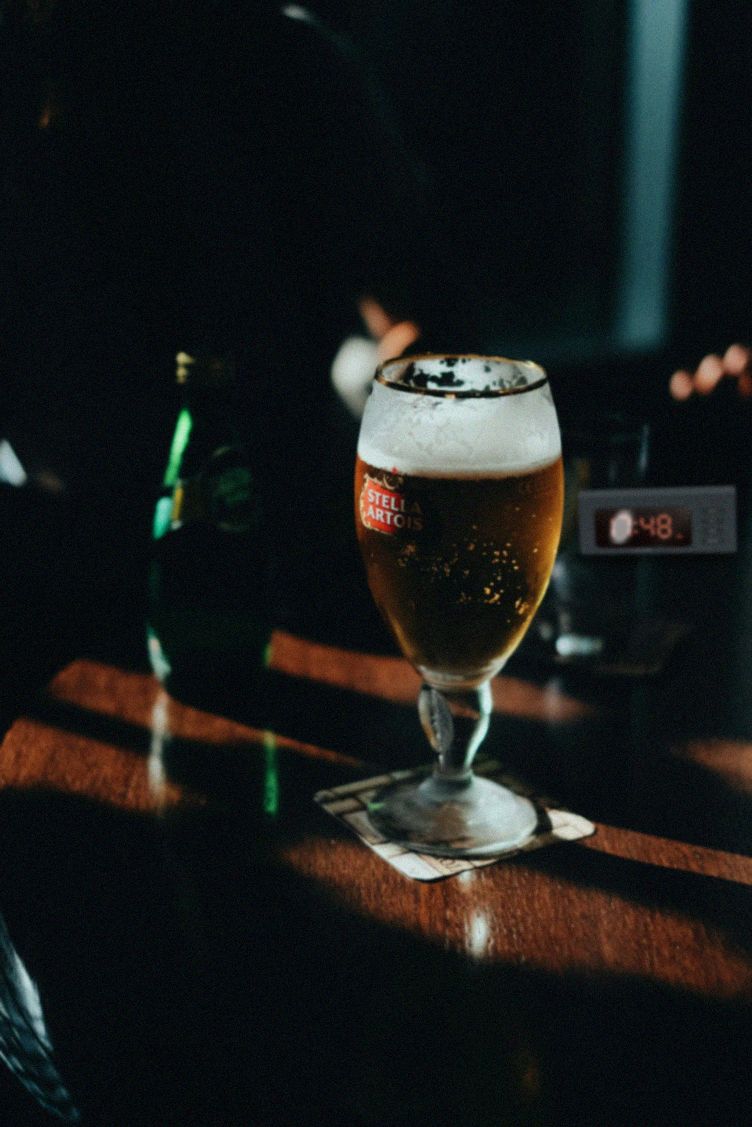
17:48
